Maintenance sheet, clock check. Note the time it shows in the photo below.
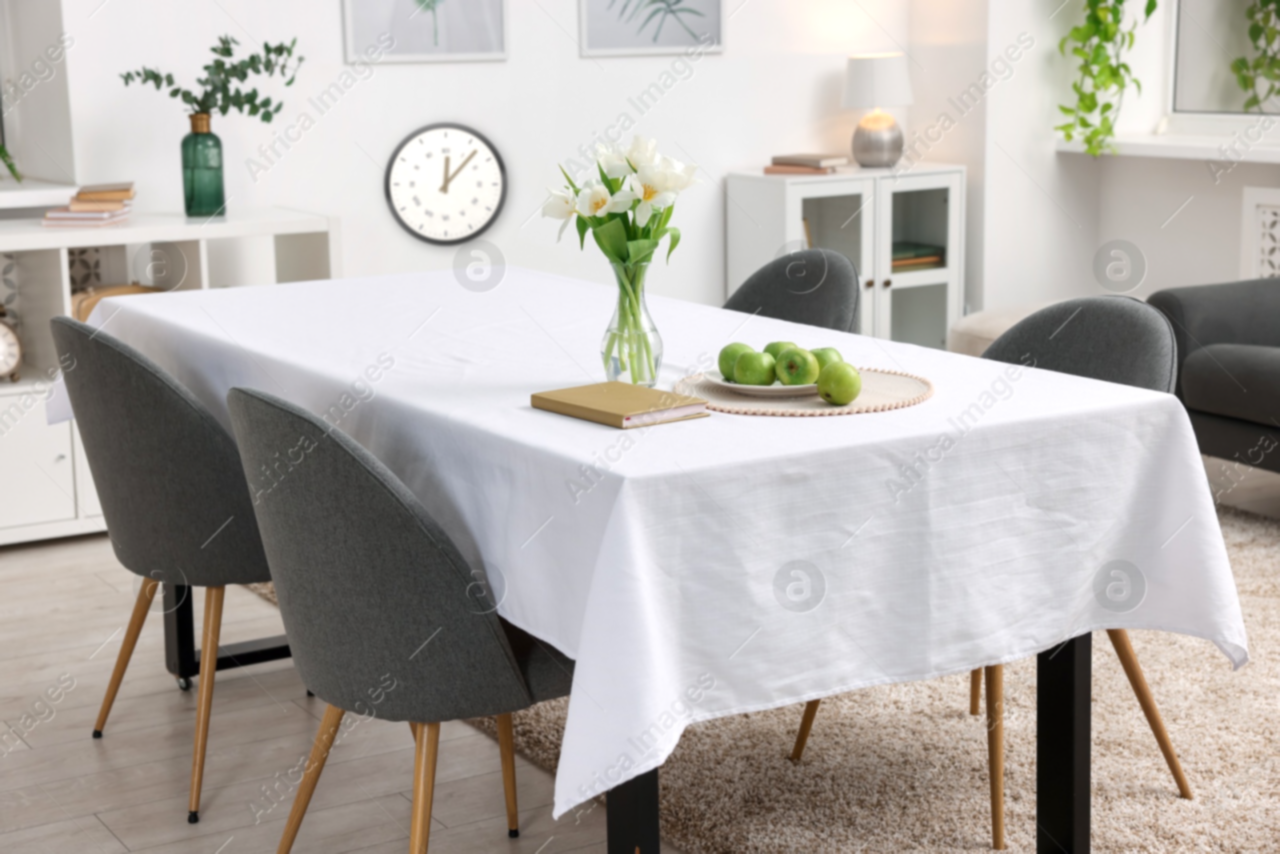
12:07
